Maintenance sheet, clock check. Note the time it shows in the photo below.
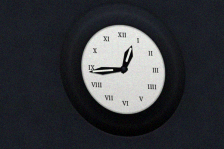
12:44
